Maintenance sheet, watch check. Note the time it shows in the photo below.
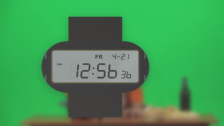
12:56:36
